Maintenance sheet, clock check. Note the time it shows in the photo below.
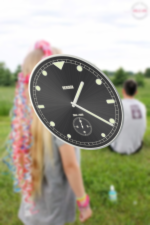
1:21
